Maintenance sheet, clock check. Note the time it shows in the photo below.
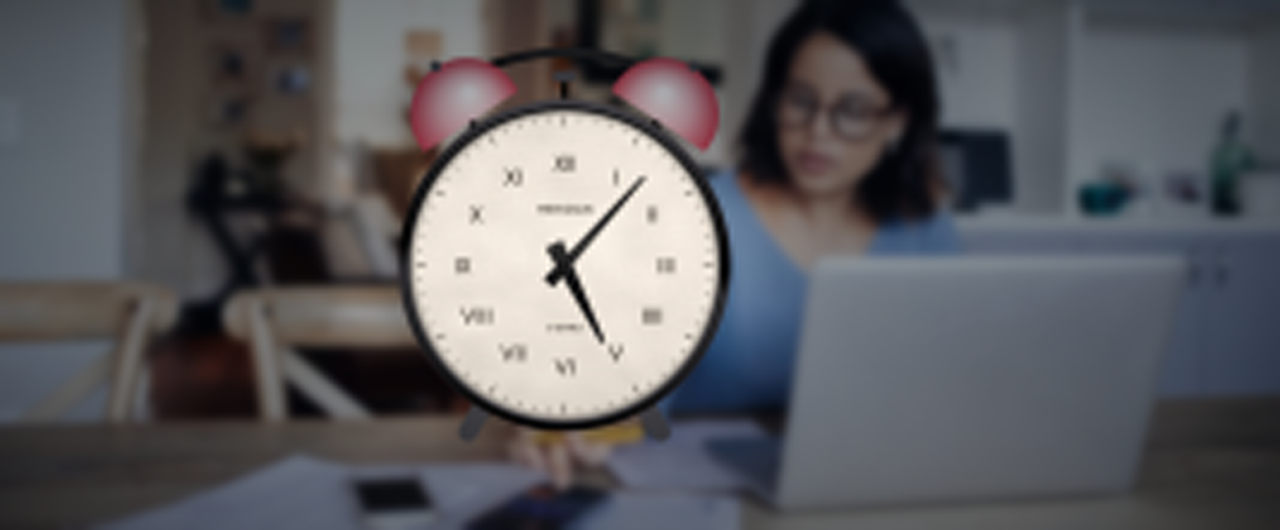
5:07
